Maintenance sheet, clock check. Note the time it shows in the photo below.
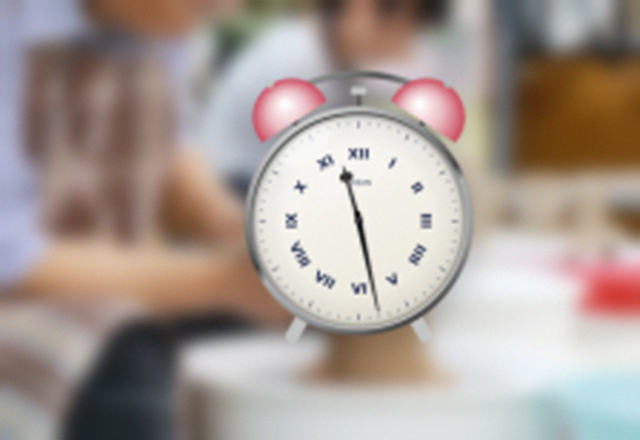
11:28
